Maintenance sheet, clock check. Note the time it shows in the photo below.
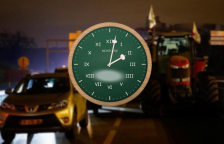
2:02
